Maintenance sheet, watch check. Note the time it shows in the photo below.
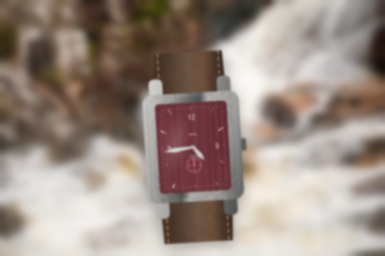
4:44
